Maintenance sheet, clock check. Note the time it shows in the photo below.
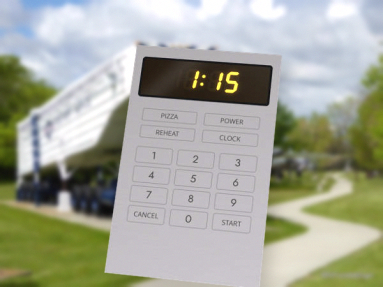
1:15
